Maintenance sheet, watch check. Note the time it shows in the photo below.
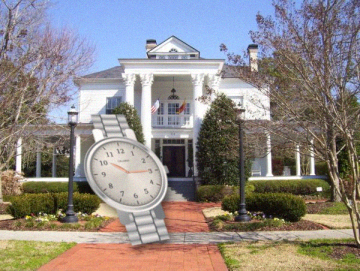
10:15
